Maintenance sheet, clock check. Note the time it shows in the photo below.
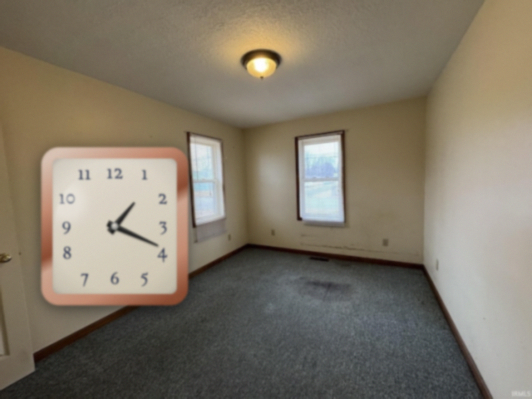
1:19
